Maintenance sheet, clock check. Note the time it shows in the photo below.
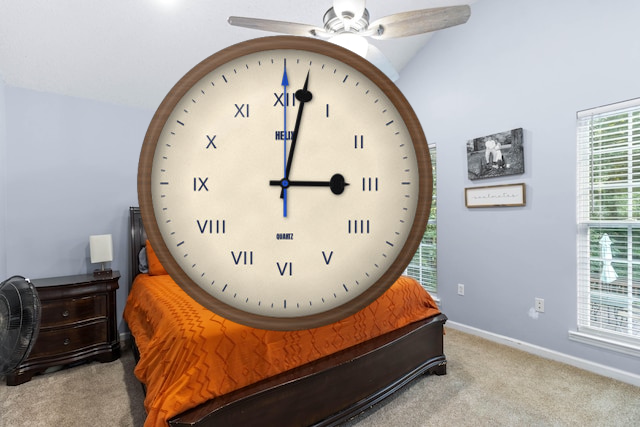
3:02:00
